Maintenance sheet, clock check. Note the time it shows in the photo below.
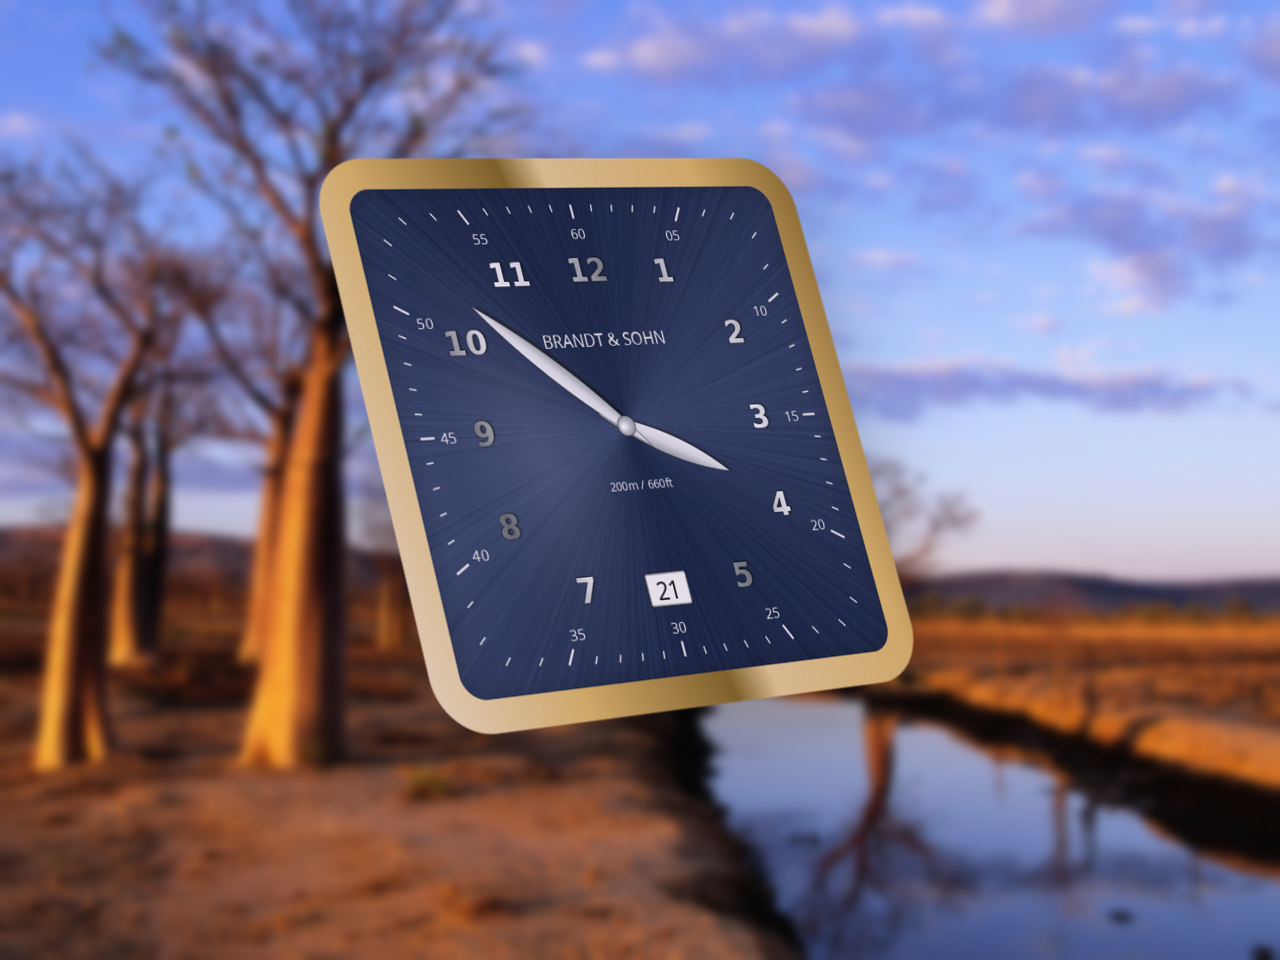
3:52
